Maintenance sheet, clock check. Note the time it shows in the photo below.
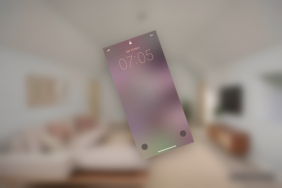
7:05
